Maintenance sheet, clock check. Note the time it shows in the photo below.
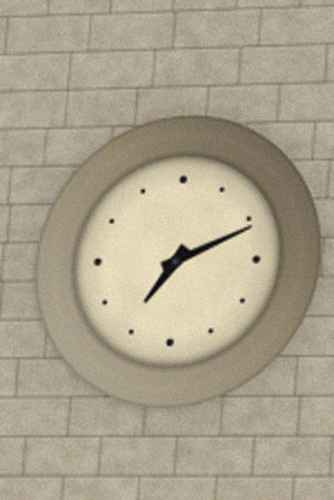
7:11
